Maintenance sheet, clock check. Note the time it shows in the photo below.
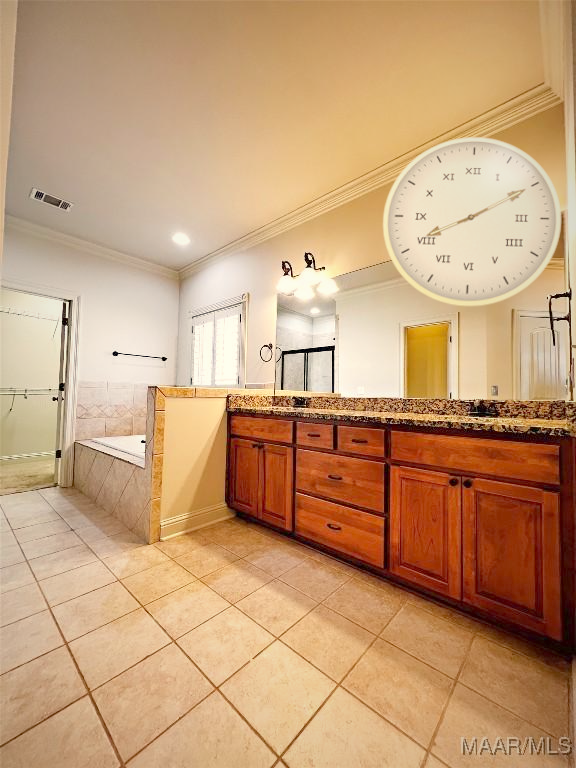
8:10
